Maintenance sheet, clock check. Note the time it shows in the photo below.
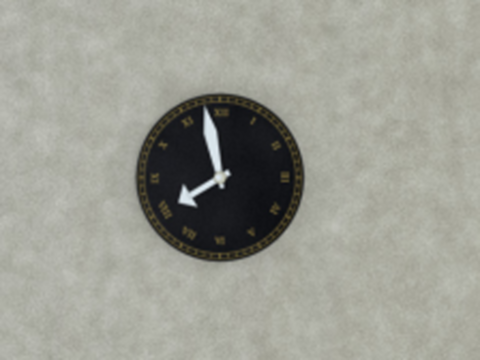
7:58
